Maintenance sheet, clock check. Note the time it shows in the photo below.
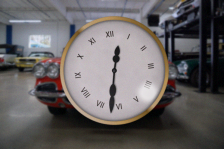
12:32
